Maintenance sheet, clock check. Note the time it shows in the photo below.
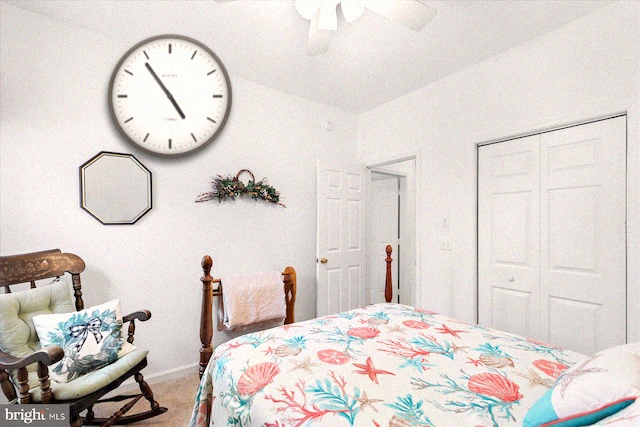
4:54
